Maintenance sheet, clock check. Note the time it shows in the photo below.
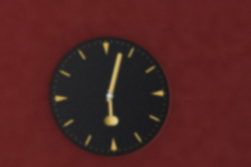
6:03
